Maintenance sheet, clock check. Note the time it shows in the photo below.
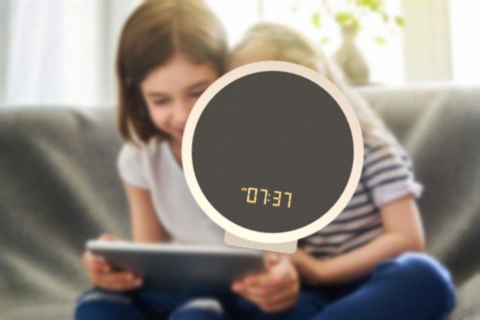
7:37
